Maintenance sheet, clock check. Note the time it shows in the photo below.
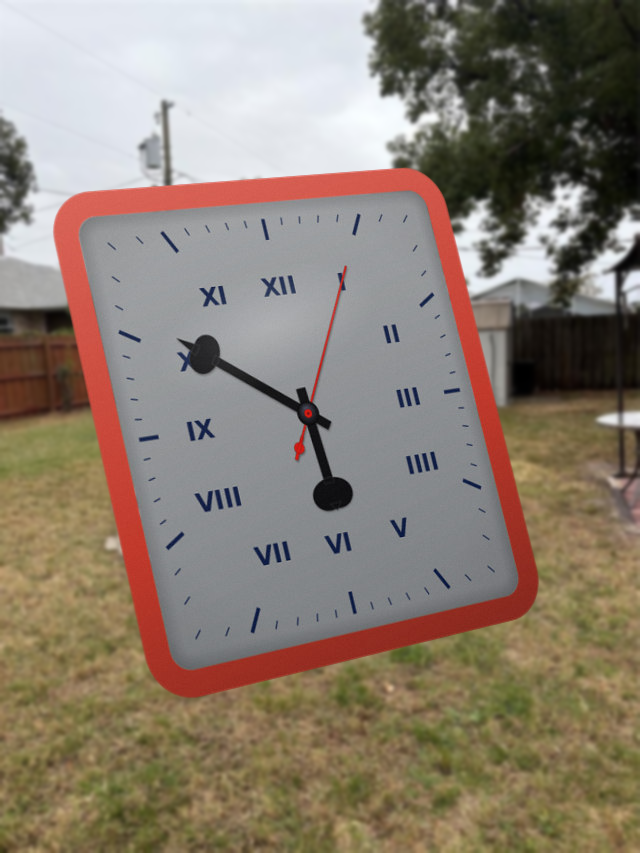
5:51:05
